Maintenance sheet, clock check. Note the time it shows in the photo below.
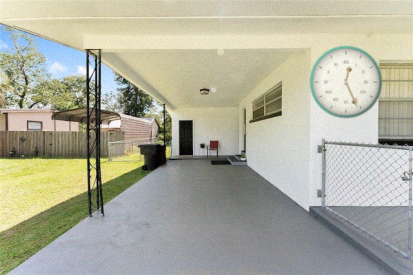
12:26
